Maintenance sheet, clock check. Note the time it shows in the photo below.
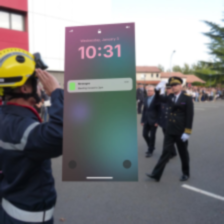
10:31
